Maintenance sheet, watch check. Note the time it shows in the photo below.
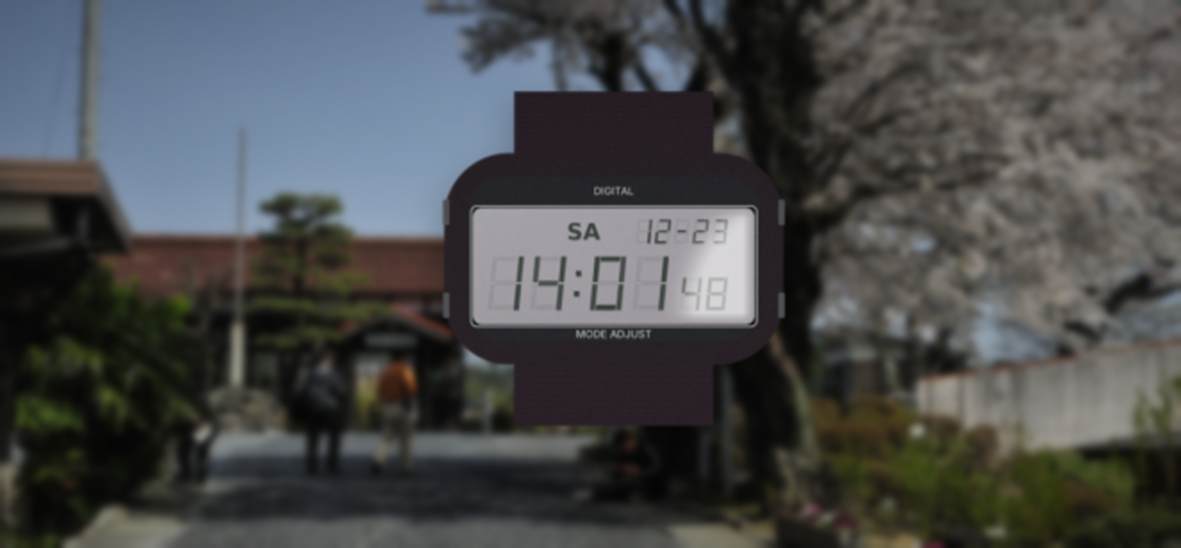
14:01:48
